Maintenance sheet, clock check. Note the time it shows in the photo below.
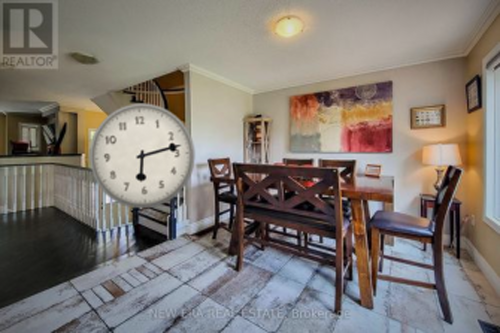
6:13
